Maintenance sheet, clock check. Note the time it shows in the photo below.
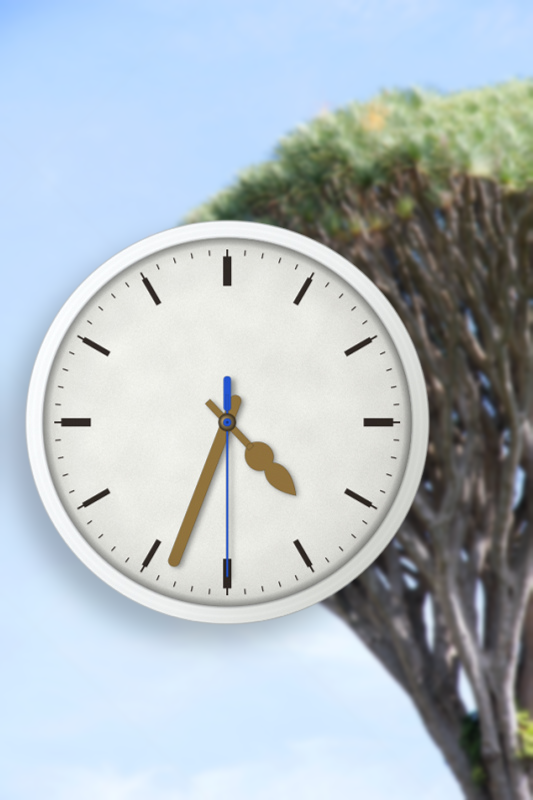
4:33:30
